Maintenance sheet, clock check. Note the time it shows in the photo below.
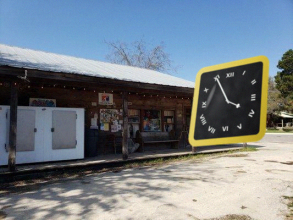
3:55
